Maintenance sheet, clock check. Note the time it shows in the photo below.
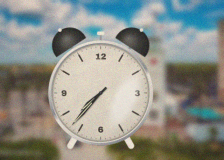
7:37
